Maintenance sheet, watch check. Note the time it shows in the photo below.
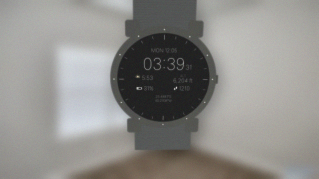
3:39
